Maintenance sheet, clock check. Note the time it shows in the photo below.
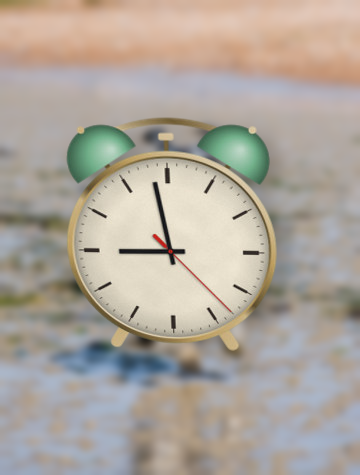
8:58:23
